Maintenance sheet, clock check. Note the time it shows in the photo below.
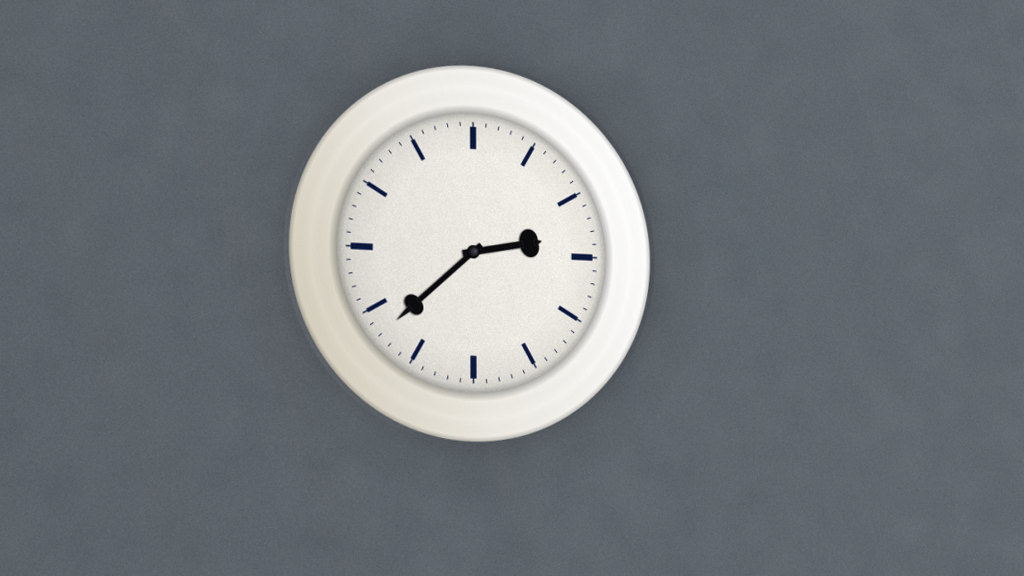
2:38
